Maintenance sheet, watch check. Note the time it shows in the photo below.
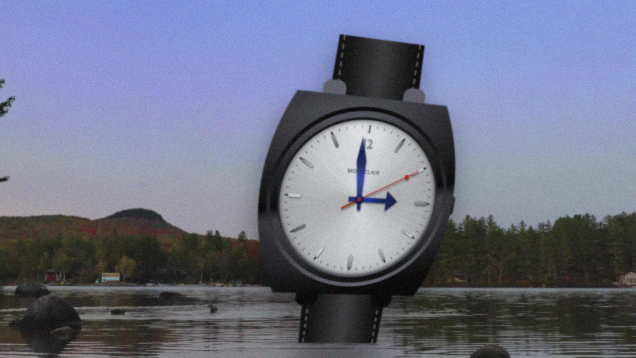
2:59:10
